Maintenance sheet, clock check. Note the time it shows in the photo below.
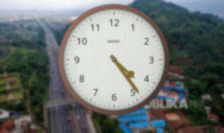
4:24
